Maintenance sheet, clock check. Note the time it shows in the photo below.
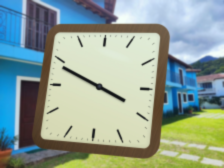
3:49
